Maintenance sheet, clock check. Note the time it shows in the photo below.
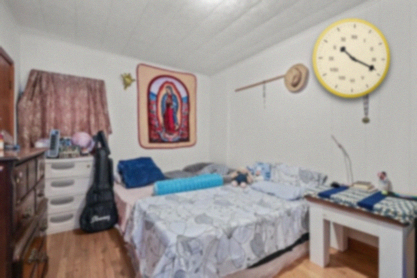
10:19
